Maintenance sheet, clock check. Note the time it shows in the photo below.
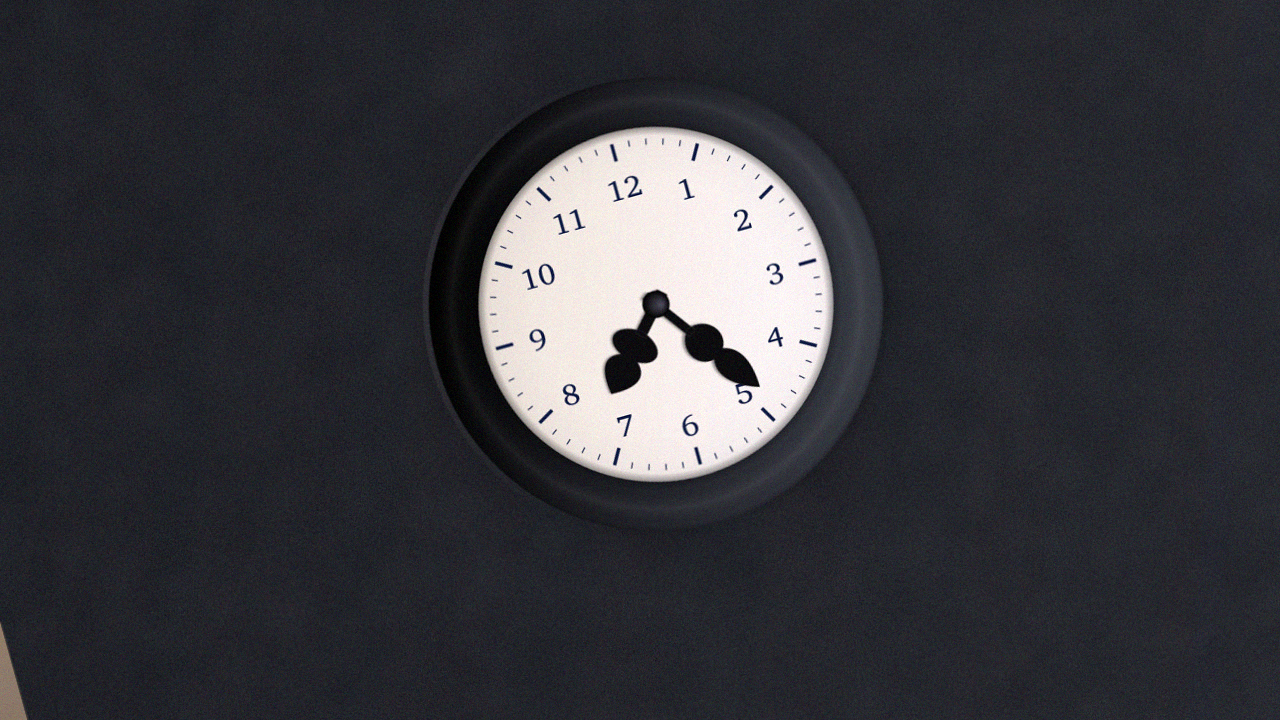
7:24
